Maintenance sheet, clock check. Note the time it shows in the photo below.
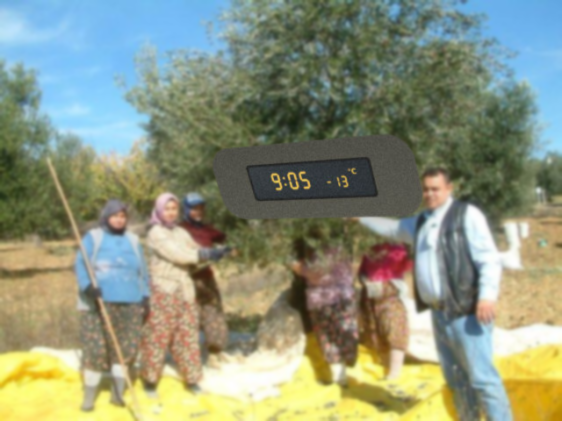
9:05
